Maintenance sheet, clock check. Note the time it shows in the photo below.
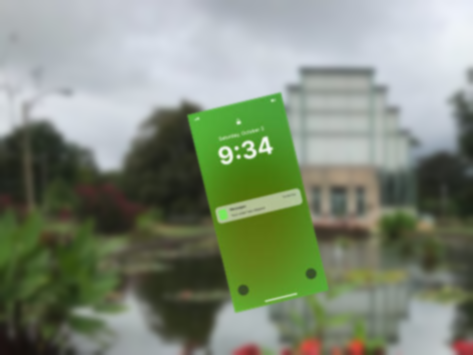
9:34
